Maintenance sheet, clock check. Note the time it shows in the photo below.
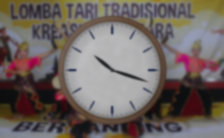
10:18
